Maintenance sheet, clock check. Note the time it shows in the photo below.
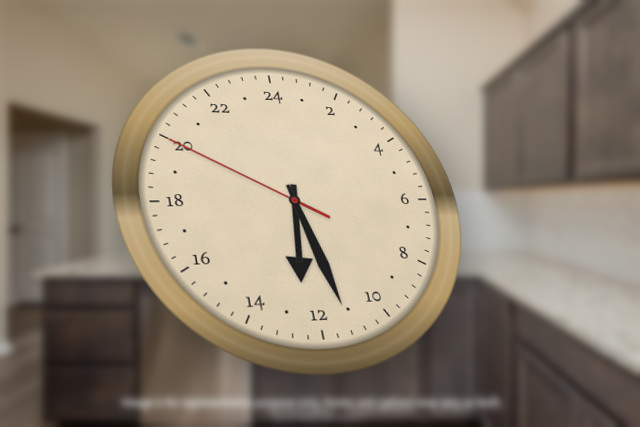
12:27:50
